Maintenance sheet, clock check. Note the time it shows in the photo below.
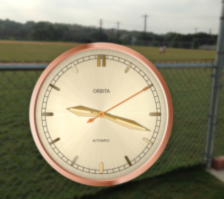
9:18:10
